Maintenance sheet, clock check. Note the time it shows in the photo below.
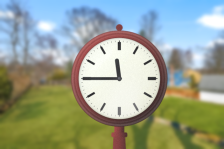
11:45
